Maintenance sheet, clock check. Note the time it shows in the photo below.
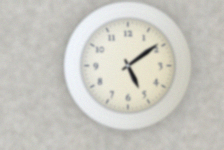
5:09
